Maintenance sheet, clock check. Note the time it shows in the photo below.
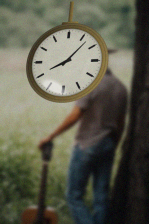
8:07
